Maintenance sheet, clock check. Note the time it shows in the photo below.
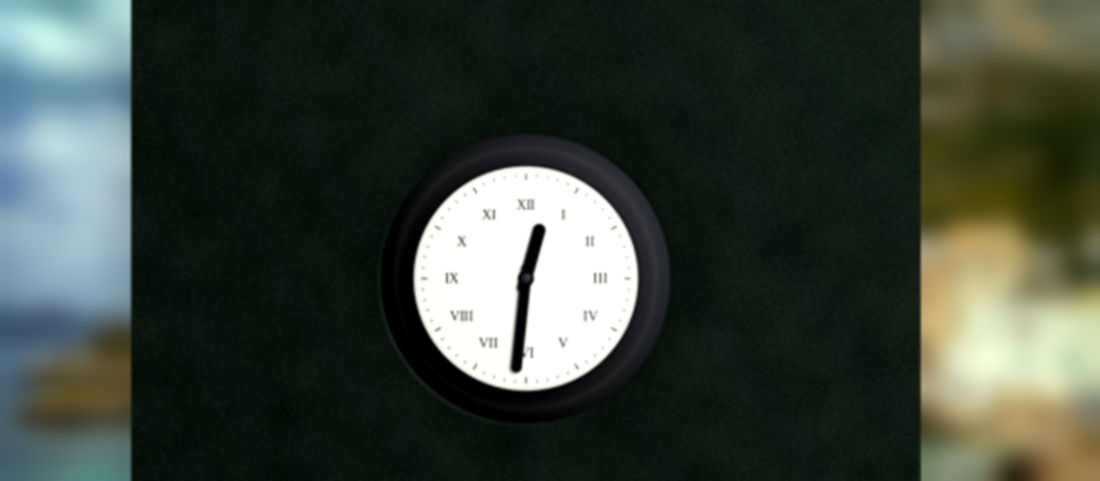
12:31
